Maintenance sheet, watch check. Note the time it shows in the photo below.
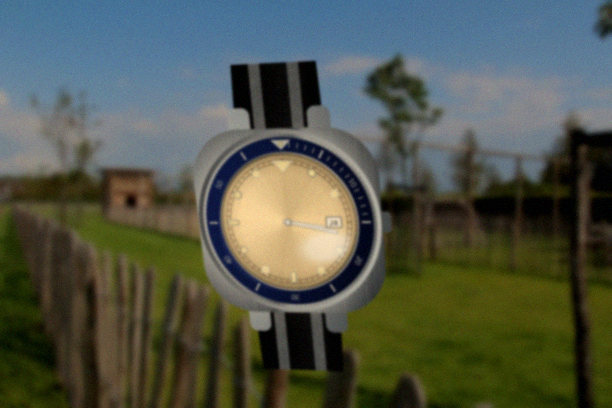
3:17
